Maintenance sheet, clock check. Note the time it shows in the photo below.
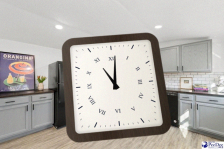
11:01
